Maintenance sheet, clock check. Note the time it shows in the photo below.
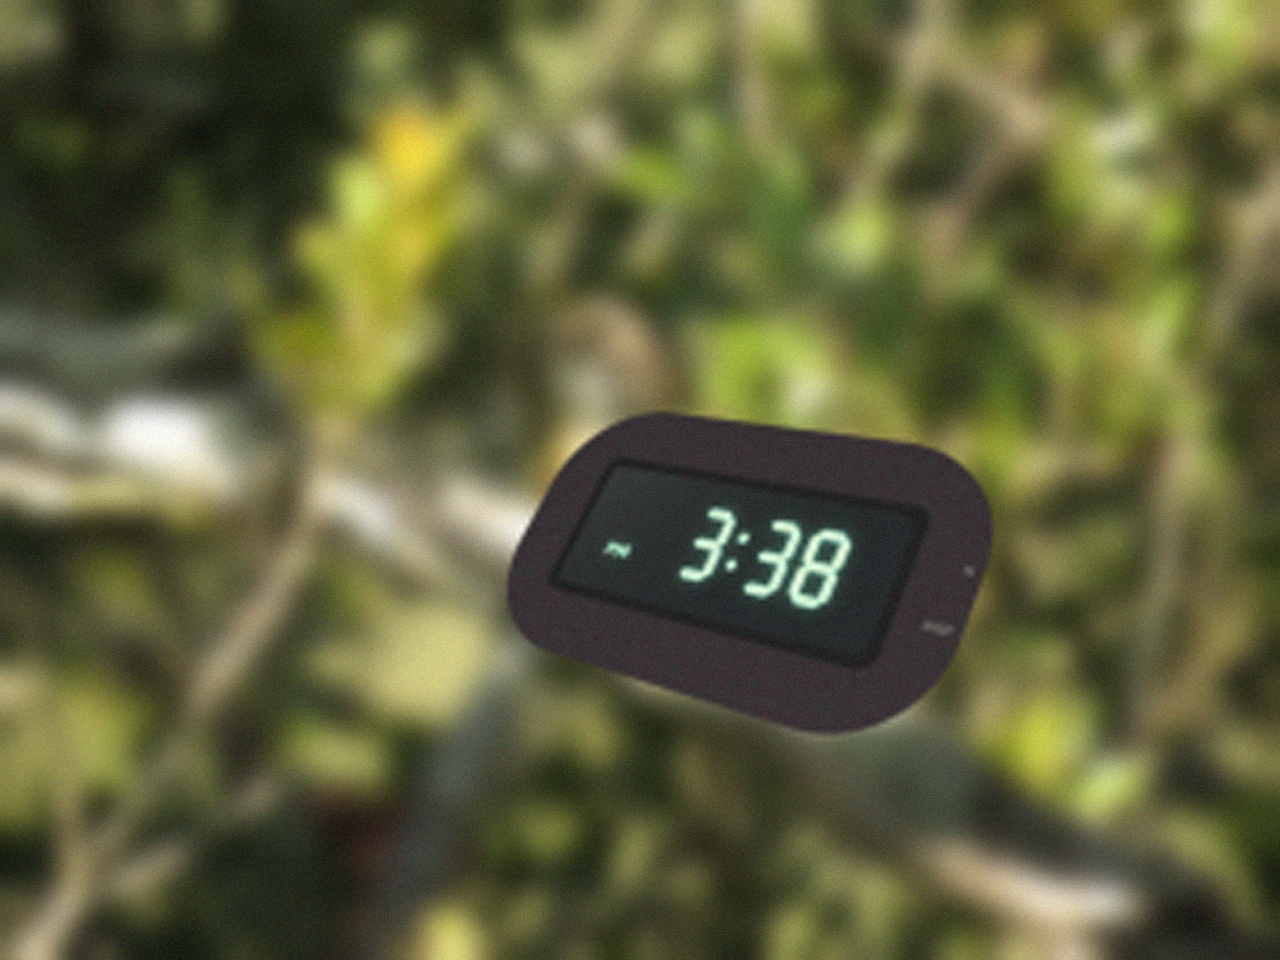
3:38
